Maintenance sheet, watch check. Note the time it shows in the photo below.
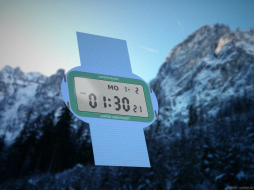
1:30:21
